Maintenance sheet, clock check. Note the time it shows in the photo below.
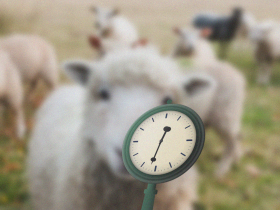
12:32
